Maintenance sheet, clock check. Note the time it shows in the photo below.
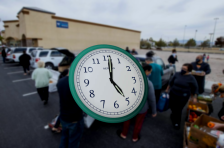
5:01
